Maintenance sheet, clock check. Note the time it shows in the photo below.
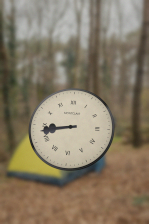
8:43
